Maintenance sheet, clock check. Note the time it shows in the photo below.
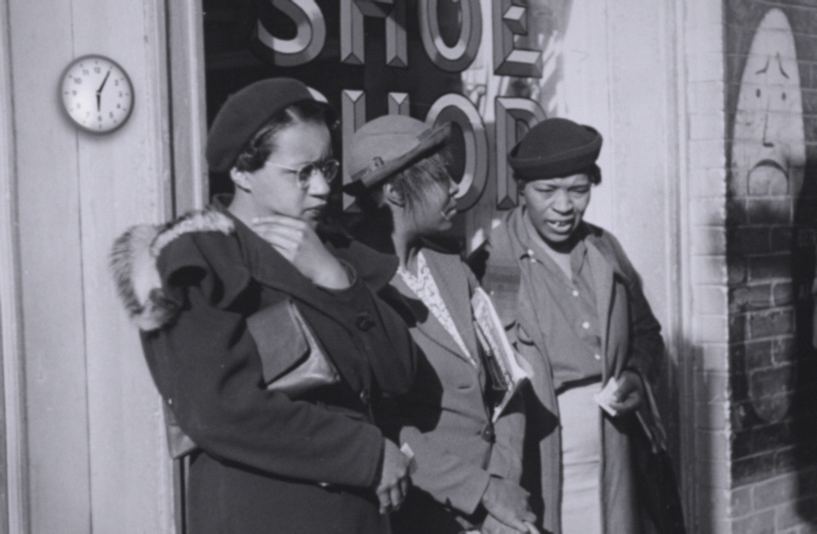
6:05
